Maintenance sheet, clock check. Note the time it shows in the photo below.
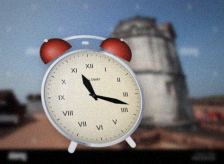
11:18
